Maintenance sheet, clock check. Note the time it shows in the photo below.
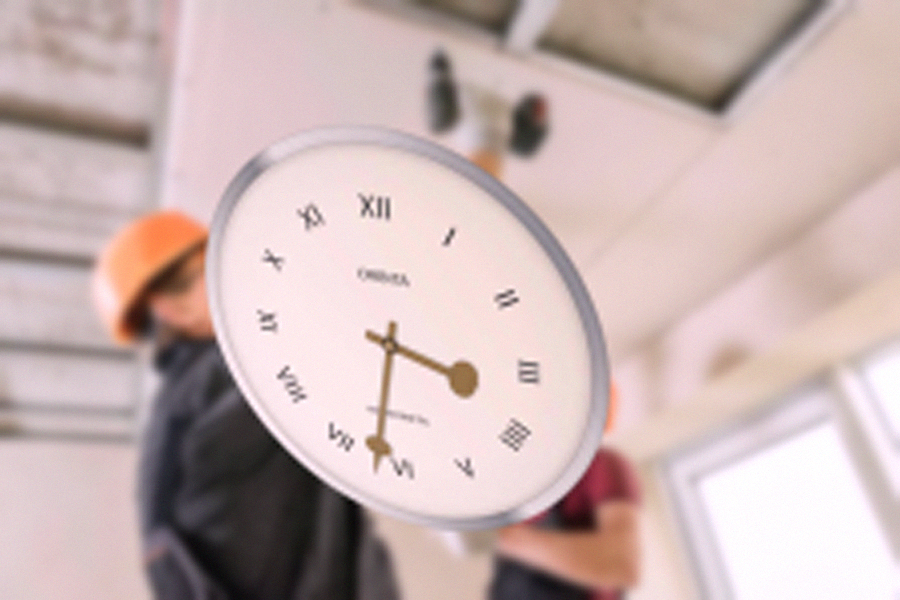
3:32
